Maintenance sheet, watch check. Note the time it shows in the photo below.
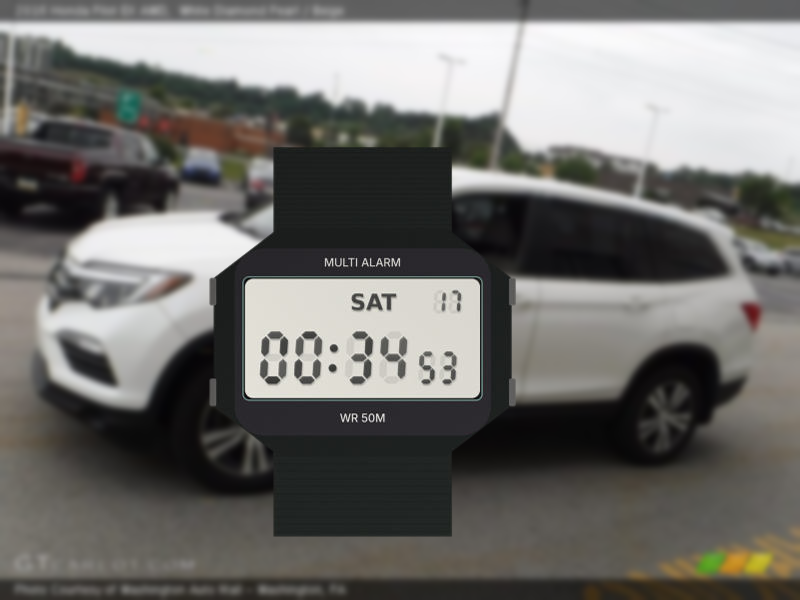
0:34:53
